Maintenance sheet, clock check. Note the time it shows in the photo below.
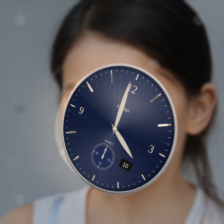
3:59
